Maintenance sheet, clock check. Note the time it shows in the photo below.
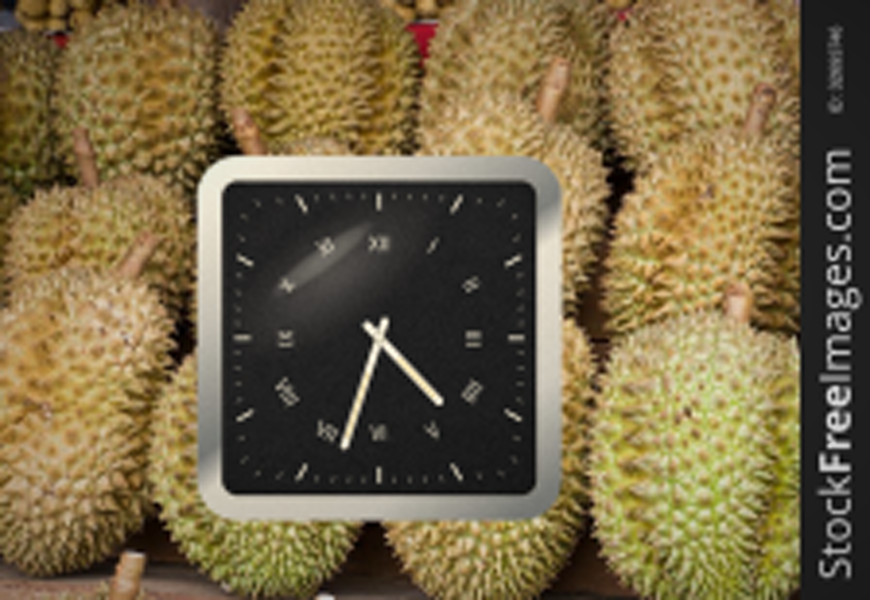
4:33
